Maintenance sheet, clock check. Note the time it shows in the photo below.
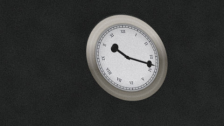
10:18
